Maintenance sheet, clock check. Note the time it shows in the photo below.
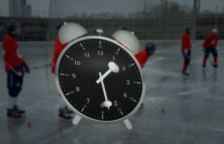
1:28
